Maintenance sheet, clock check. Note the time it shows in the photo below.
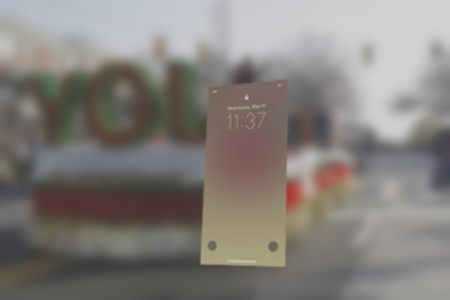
11:37
